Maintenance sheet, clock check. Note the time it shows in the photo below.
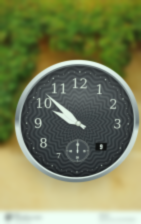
9:52
